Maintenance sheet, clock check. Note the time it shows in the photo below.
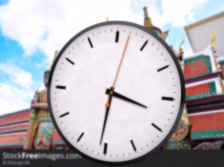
3:31:02
